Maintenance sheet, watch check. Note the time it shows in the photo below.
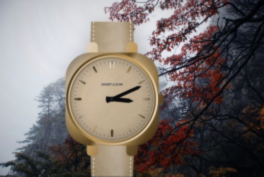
3:11
